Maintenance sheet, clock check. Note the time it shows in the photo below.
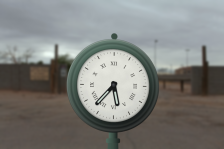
5:37
